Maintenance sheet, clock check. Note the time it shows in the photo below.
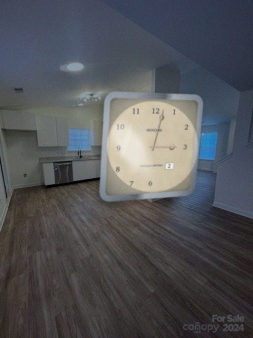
3:02
